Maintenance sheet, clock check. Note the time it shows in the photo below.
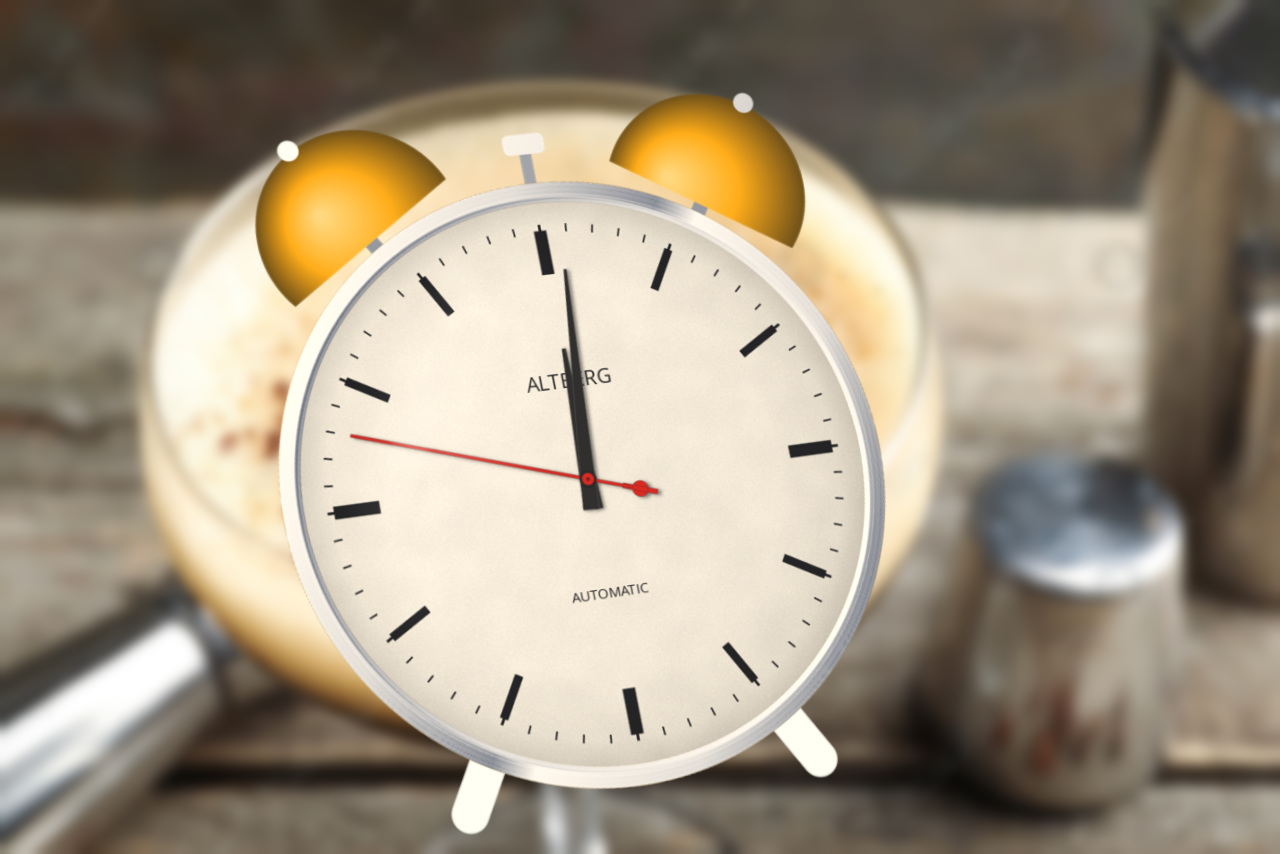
12:00:48
